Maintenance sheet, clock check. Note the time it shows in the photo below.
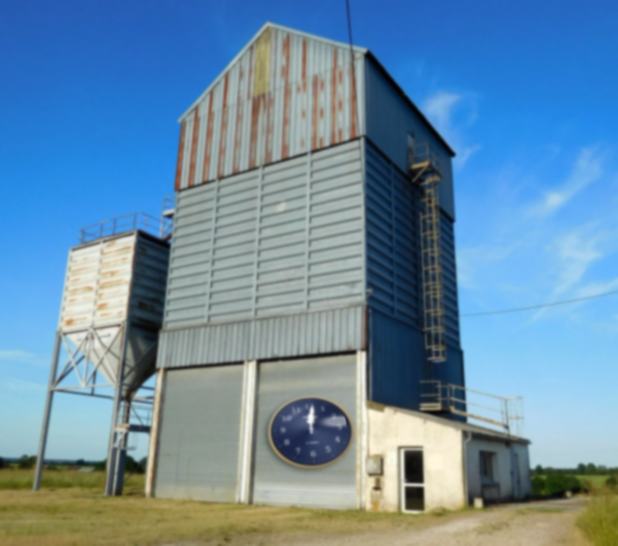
12:01
